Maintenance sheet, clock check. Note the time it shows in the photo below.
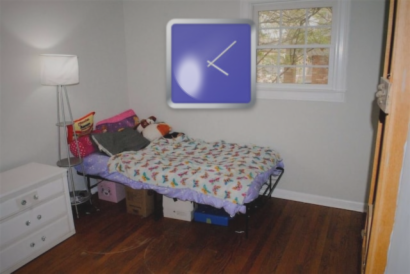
4:08
